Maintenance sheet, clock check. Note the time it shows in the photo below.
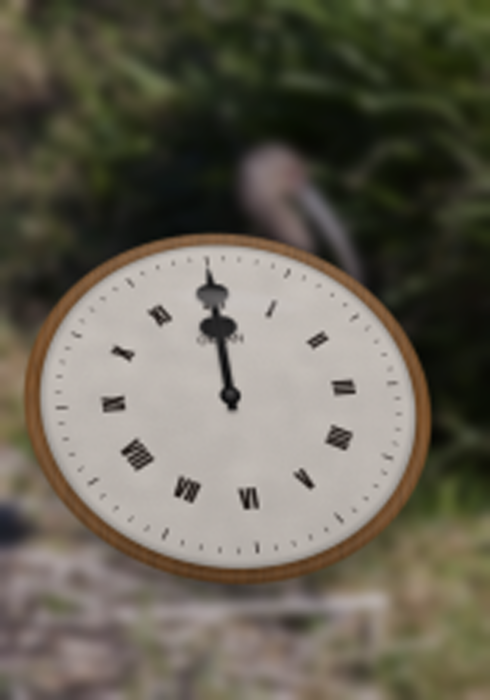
12:00
